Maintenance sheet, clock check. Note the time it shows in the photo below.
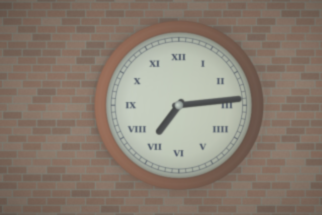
7:14
